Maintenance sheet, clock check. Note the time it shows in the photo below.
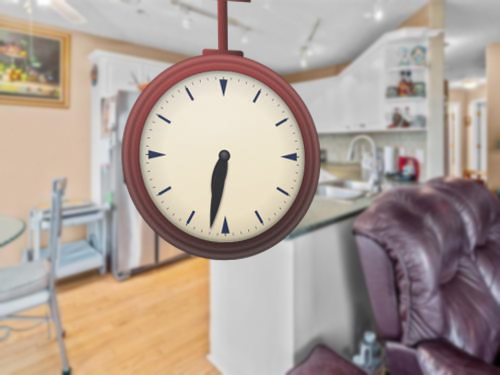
6:32
